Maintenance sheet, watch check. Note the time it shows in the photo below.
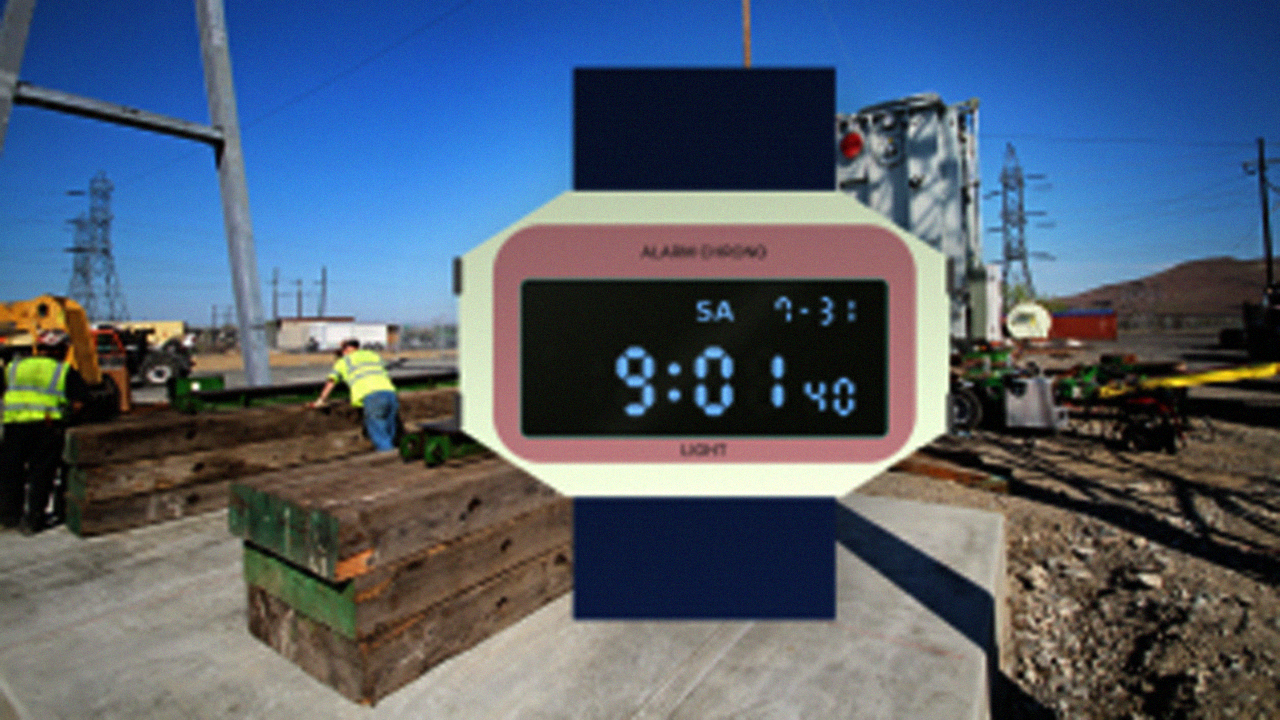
9:01:40
